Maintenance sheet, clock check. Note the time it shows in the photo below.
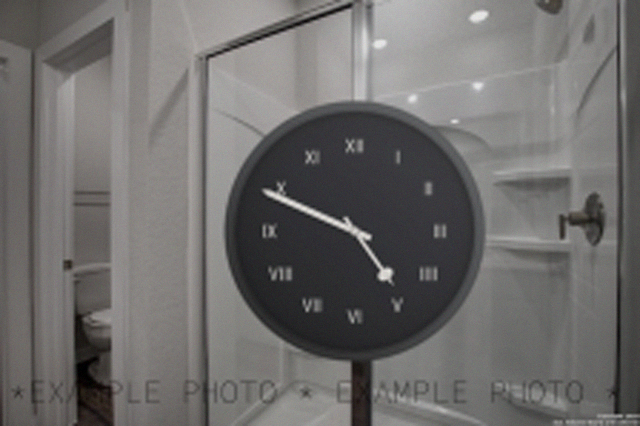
4:49
